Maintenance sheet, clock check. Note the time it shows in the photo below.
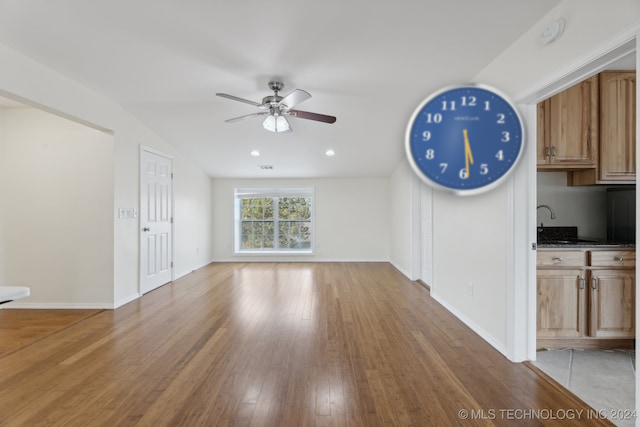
5:29
